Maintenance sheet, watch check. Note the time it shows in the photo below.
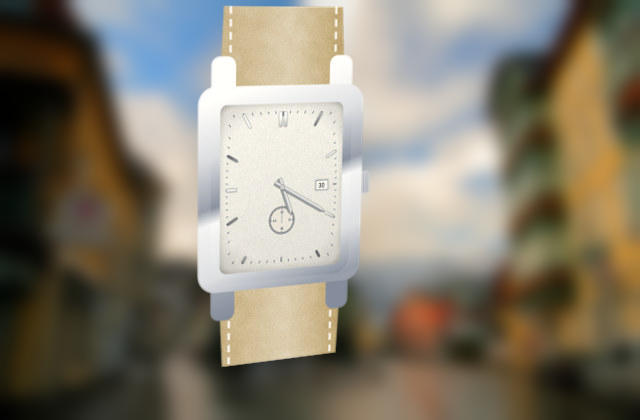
5:20
